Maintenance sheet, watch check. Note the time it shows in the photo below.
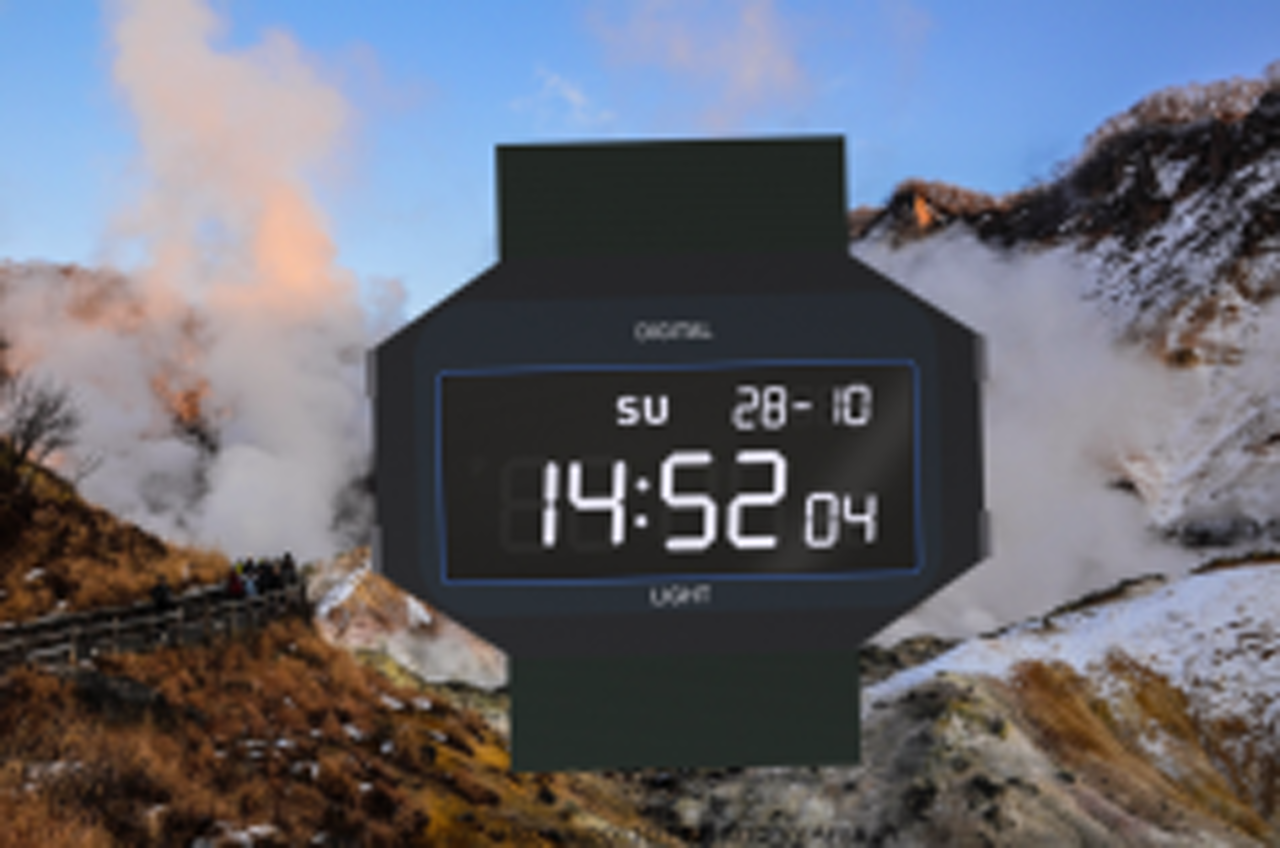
14:52:04
